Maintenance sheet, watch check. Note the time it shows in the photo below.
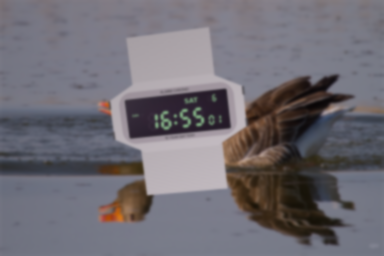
16:55
